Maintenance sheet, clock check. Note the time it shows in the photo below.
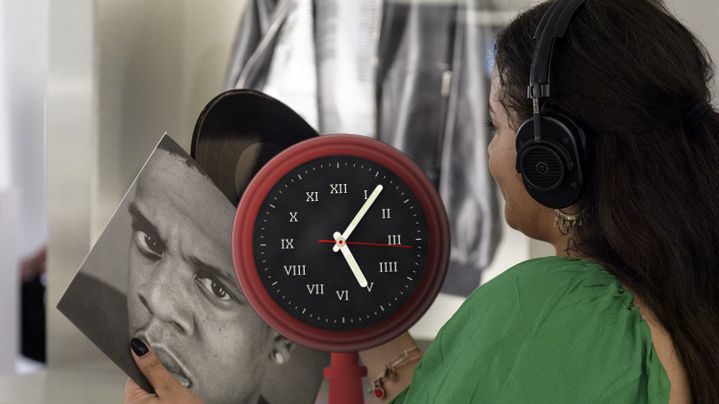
5:06:16
